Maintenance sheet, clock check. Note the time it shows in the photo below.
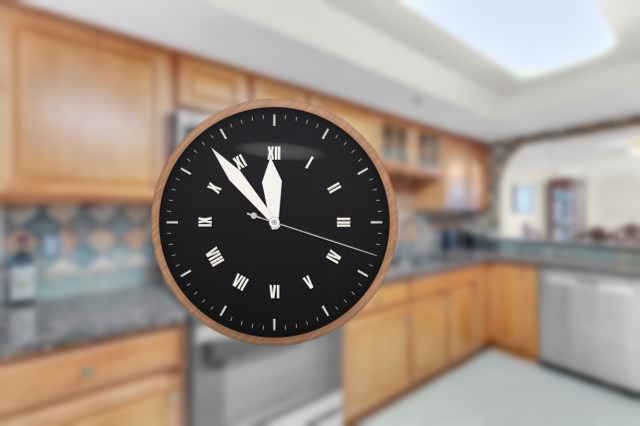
11:53:18
